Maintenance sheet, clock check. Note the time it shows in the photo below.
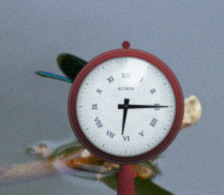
6:15
